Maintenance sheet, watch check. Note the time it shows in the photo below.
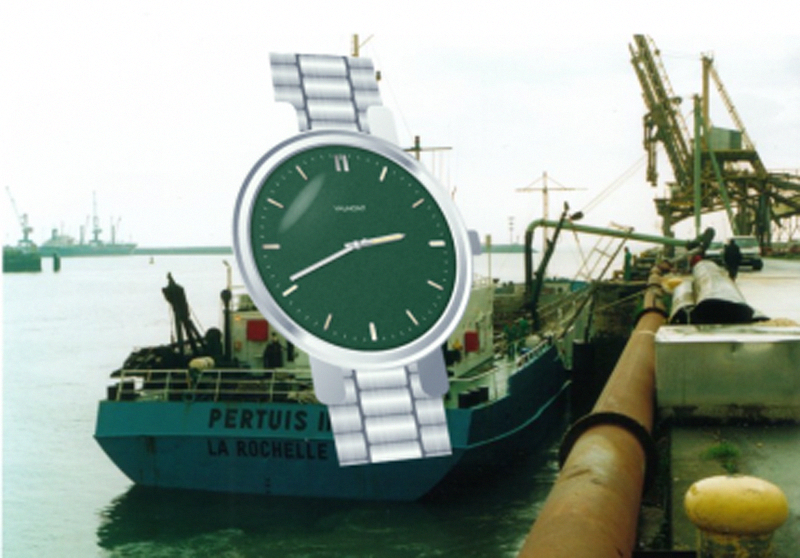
2:41
